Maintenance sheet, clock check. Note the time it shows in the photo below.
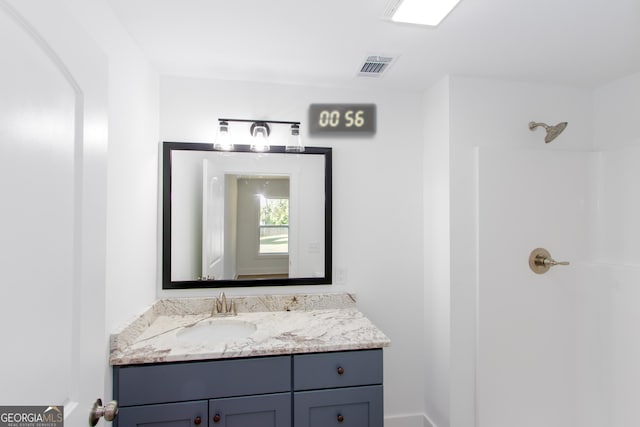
0:56
